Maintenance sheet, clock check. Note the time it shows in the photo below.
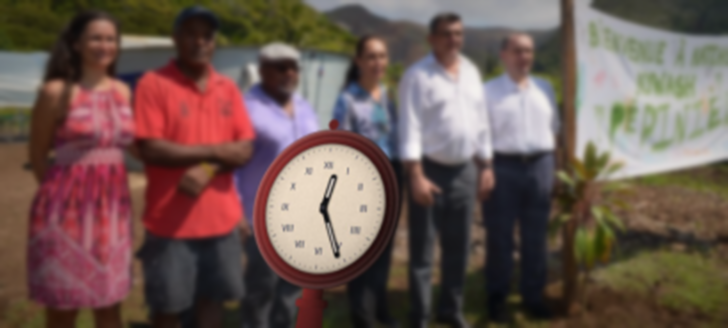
12:26
